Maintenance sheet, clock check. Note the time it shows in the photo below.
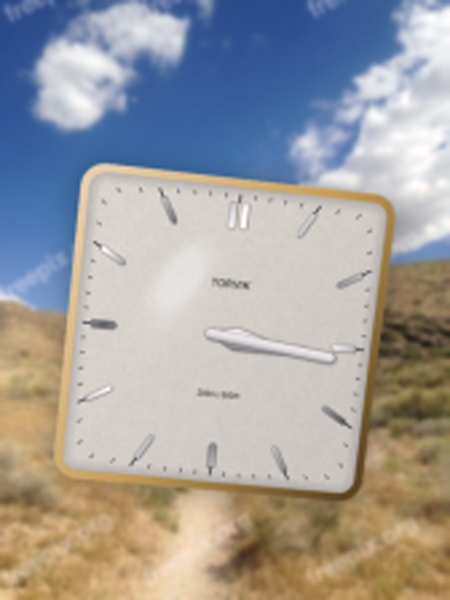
3:16
